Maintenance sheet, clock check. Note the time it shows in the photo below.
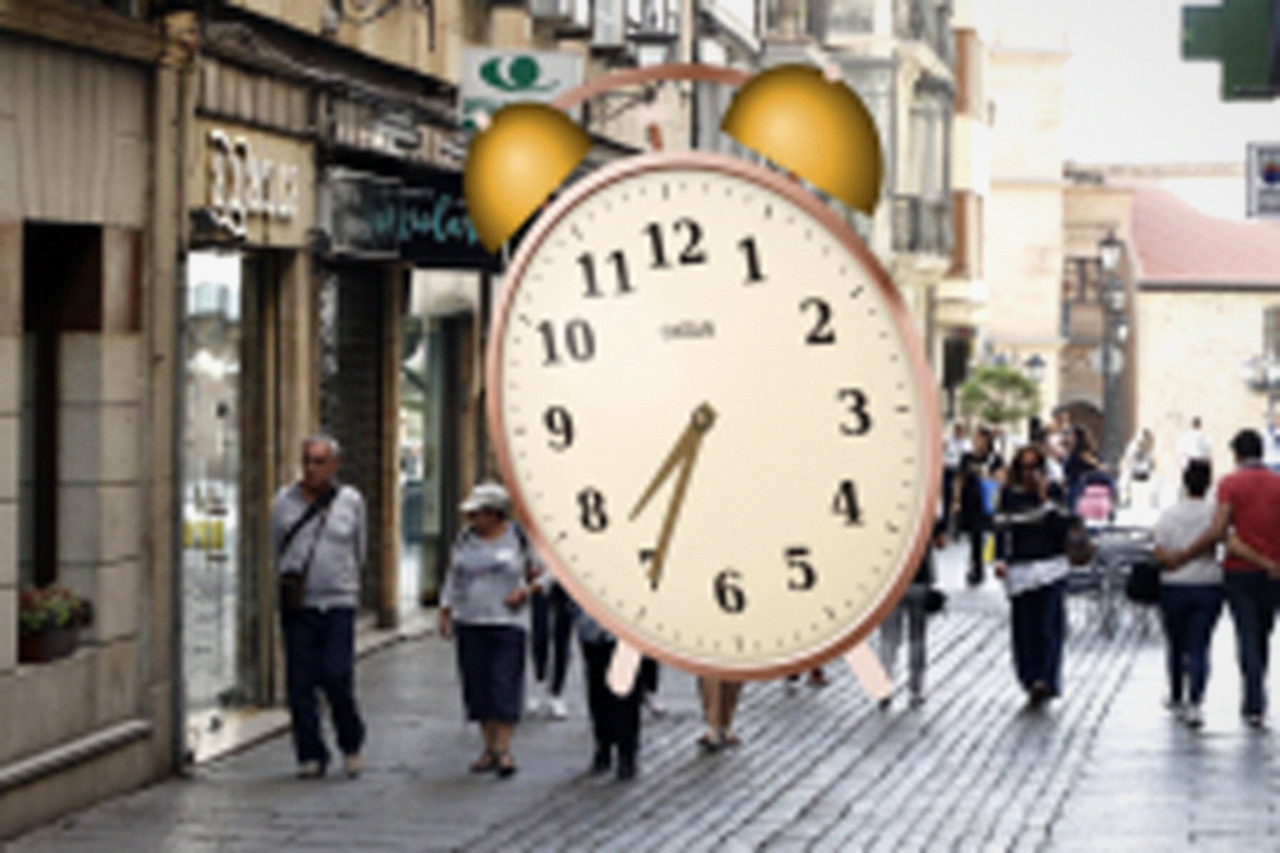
7:35
